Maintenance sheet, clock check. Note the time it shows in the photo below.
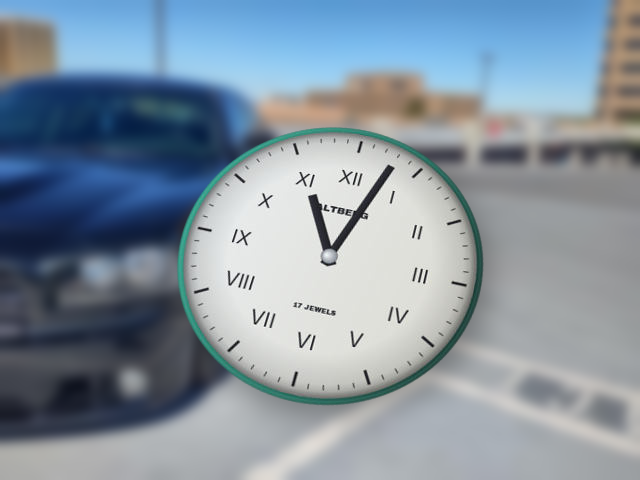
11:03
